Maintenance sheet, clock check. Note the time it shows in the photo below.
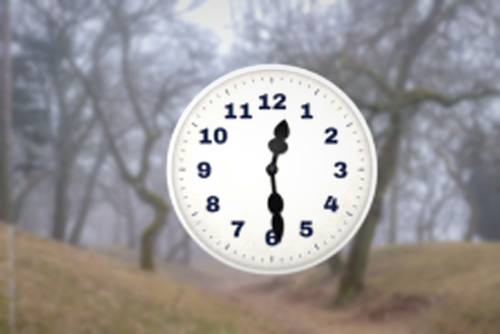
12:29
